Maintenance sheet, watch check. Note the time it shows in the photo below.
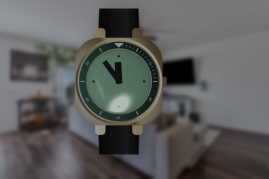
11:54
